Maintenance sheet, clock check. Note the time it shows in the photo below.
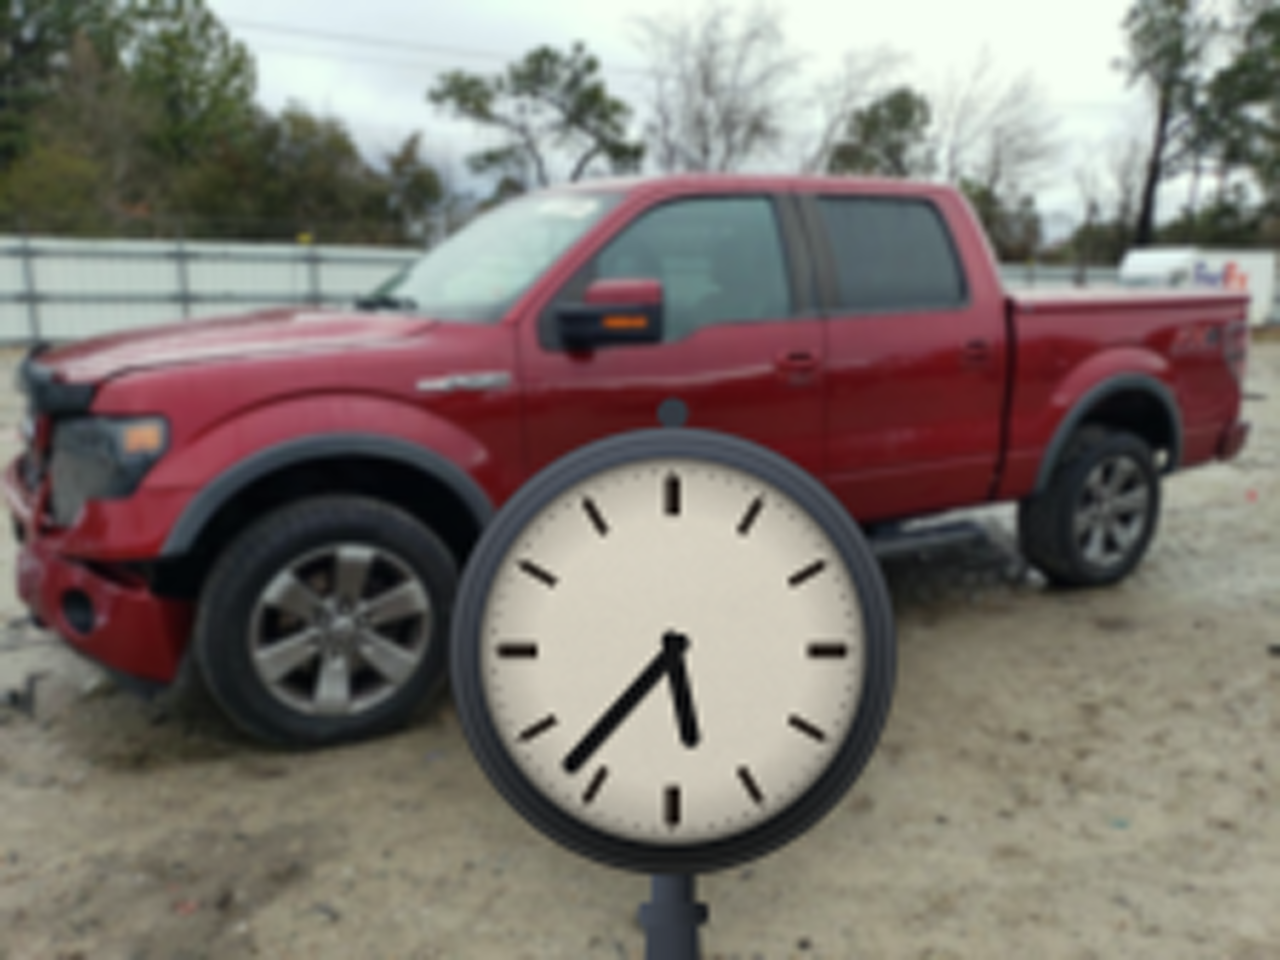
5:37
